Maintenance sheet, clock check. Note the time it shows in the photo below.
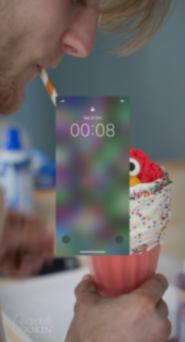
0:08
